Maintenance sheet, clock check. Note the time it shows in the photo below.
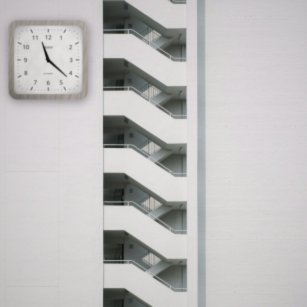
11:22
